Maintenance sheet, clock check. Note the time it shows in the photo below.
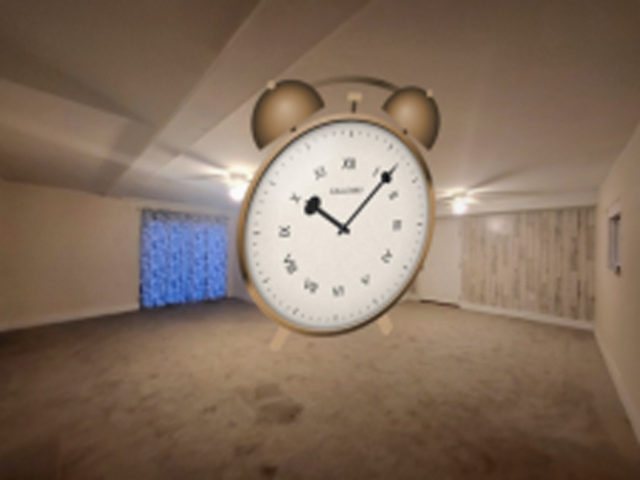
10:07
